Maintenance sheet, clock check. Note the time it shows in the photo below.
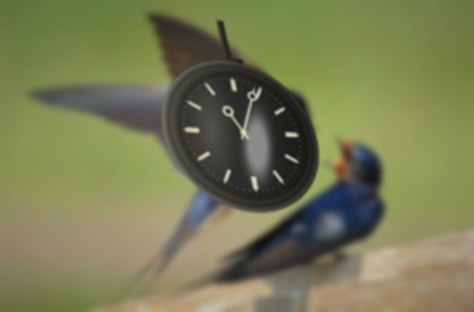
11:04
